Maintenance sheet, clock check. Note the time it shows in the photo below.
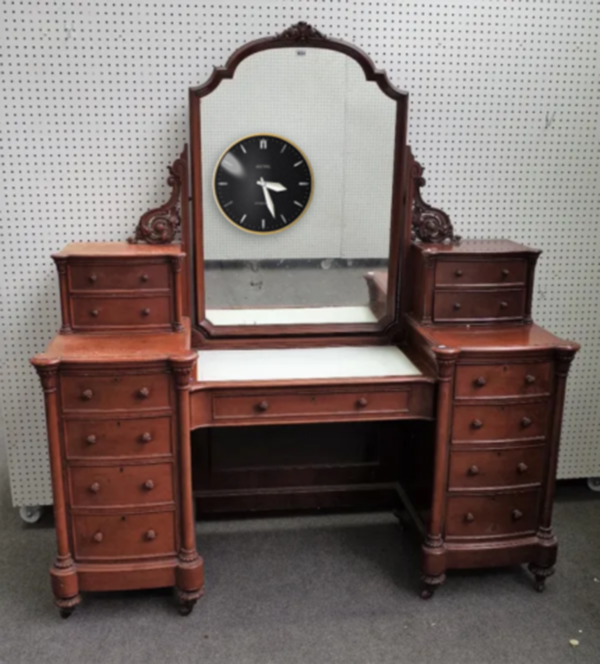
3:27
